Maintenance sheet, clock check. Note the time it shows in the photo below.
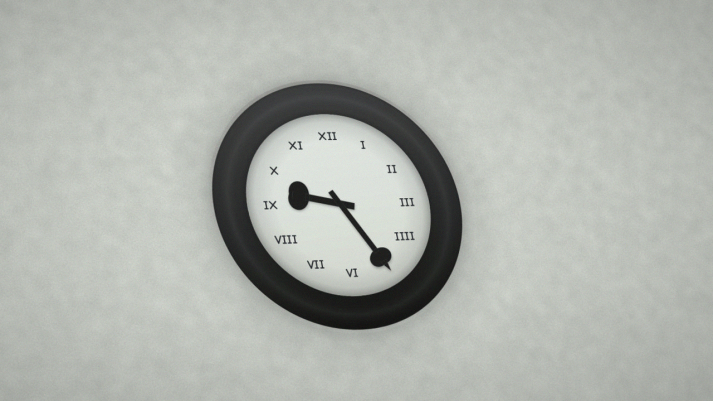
9:25
